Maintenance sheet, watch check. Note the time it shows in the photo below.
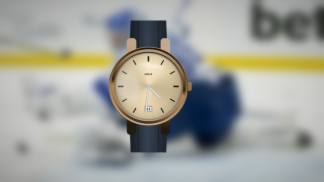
4:31
